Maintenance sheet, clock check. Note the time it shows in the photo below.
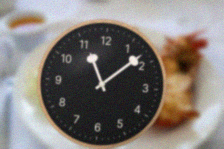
11:08
